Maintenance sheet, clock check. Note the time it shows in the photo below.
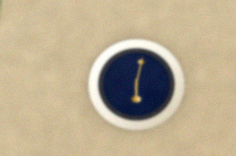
6:02
